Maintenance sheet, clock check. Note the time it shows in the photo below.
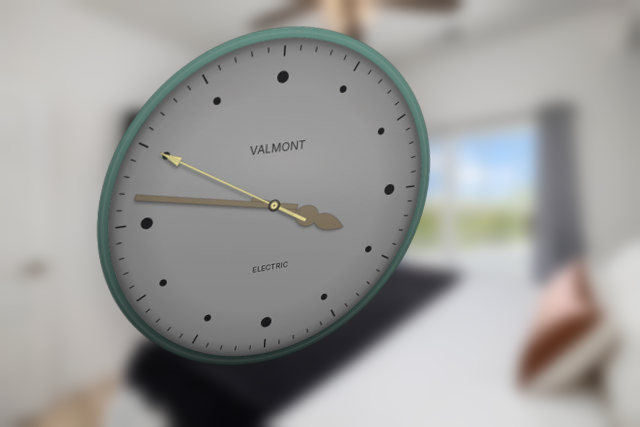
3:46:50
